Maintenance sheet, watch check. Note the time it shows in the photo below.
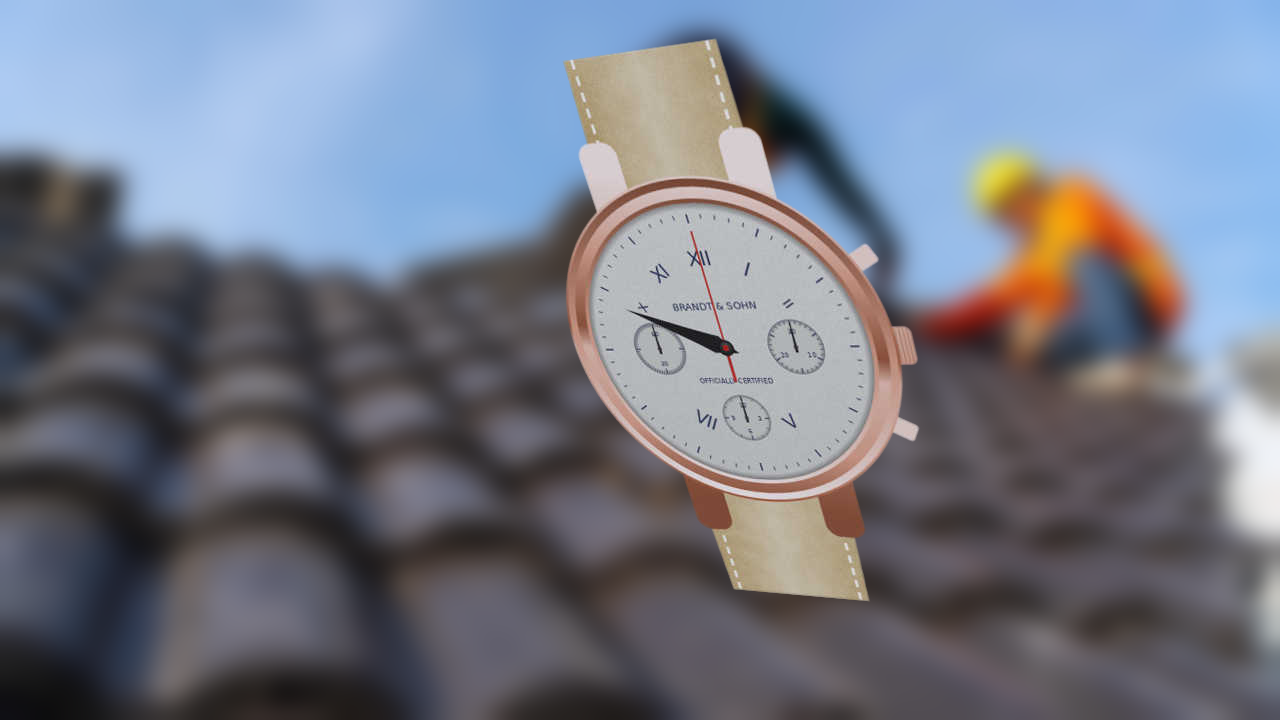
9:49
